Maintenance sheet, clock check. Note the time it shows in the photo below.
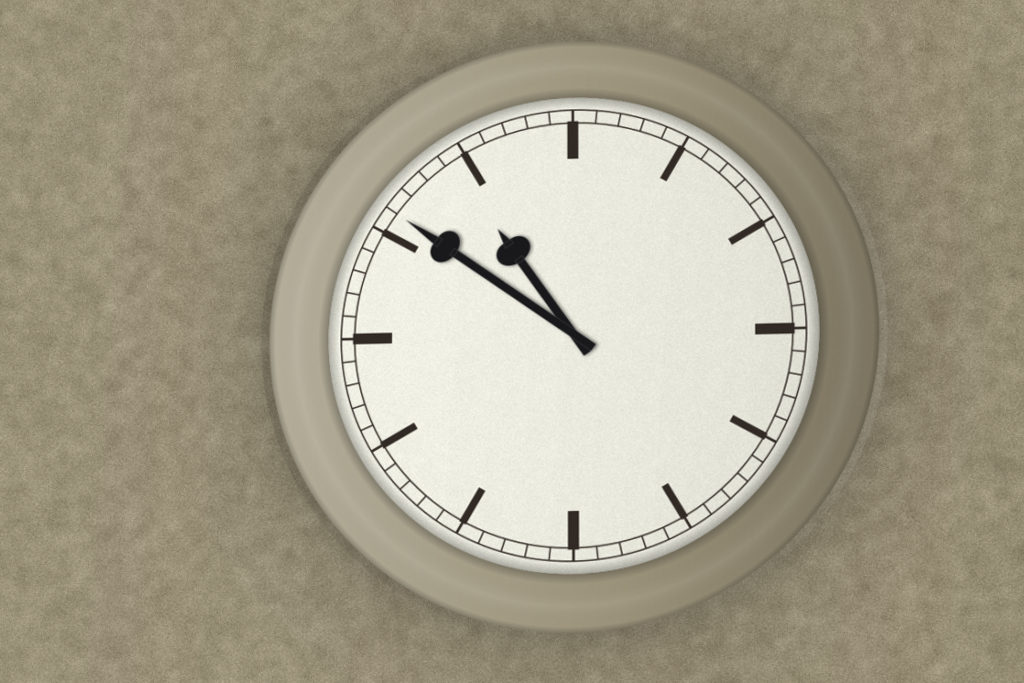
10:51
